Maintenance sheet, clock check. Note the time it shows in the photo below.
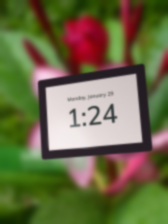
1:24
